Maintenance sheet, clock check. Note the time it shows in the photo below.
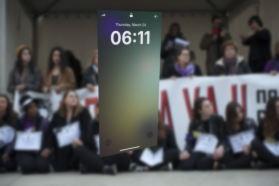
6:11
